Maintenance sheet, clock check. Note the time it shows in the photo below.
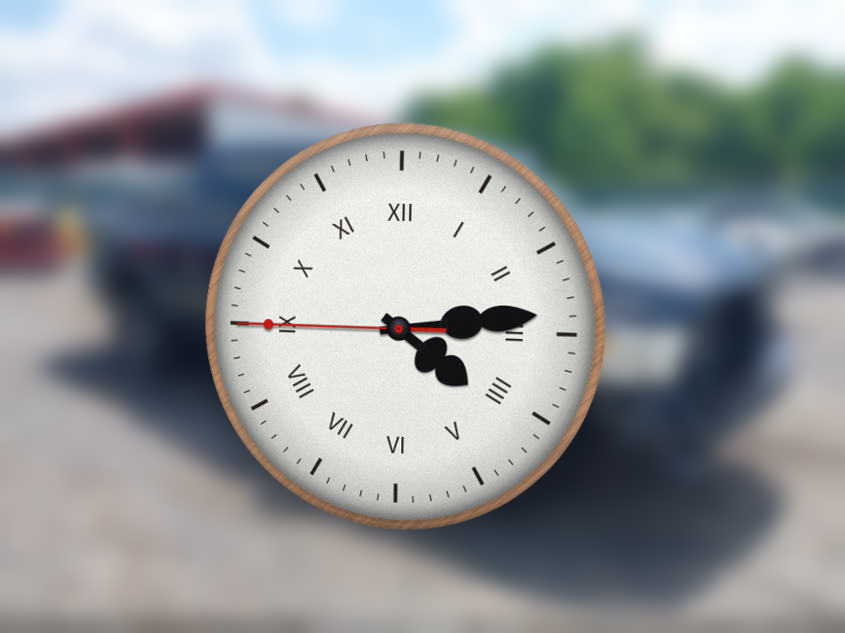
4:13:45
